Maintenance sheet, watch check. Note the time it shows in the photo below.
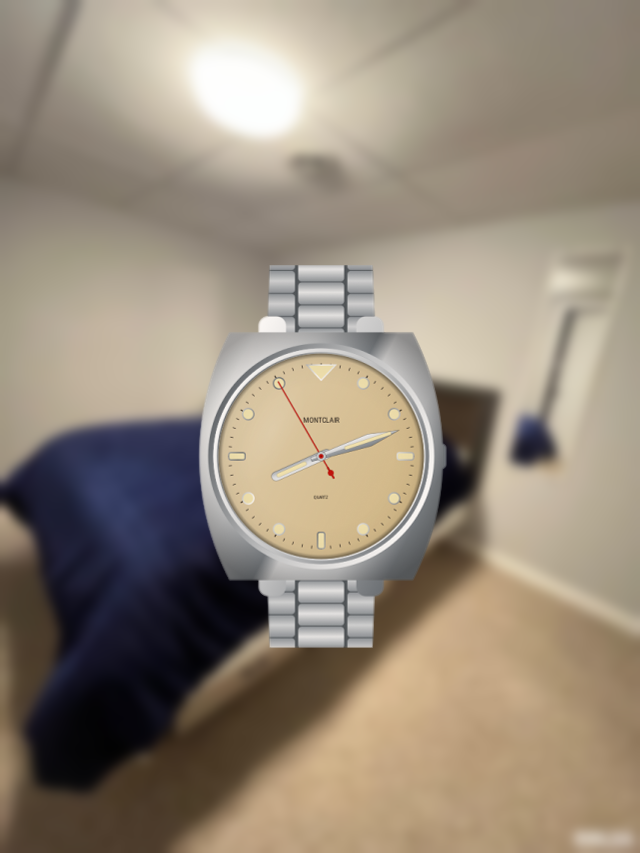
8:11:55
